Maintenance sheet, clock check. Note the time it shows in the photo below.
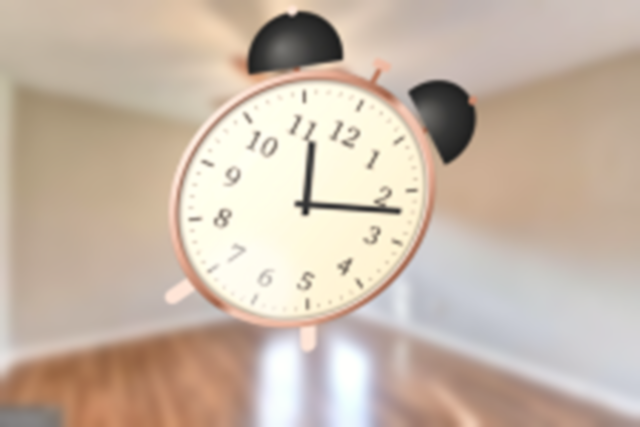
11:12
